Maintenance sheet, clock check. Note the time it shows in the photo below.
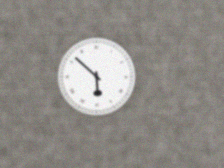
5:52
